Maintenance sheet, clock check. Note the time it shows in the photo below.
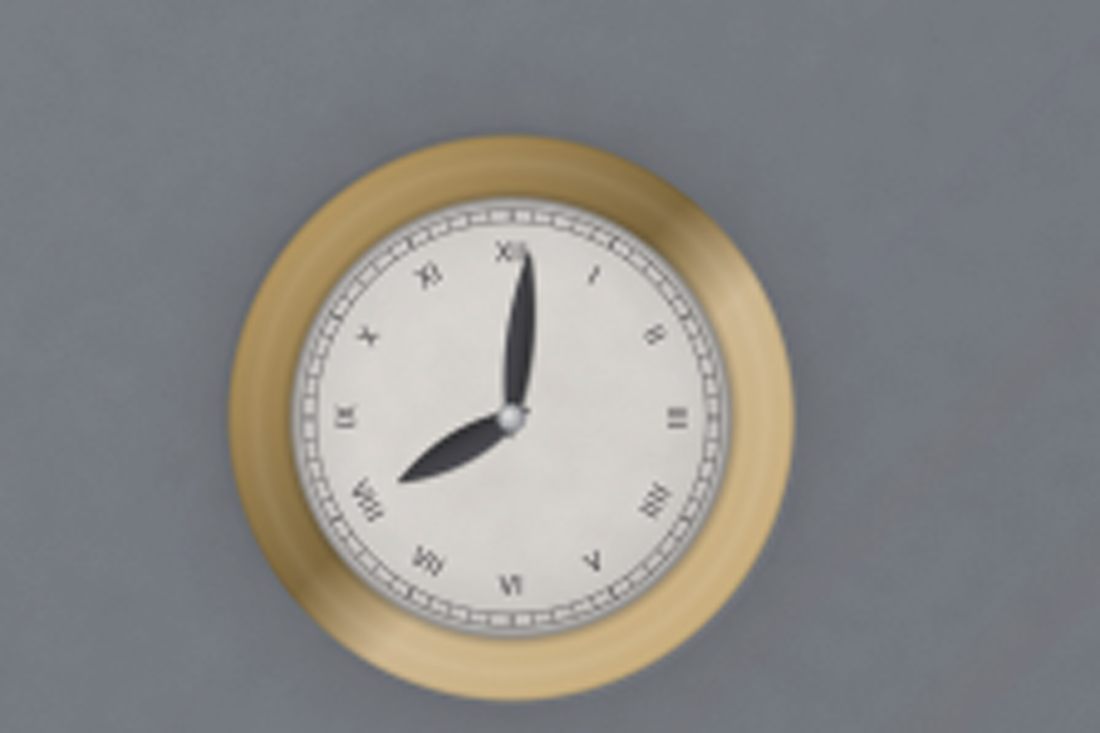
8:01
